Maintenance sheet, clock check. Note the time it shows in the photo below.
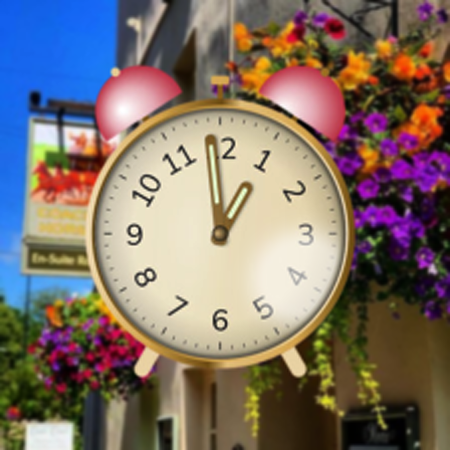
12:59
